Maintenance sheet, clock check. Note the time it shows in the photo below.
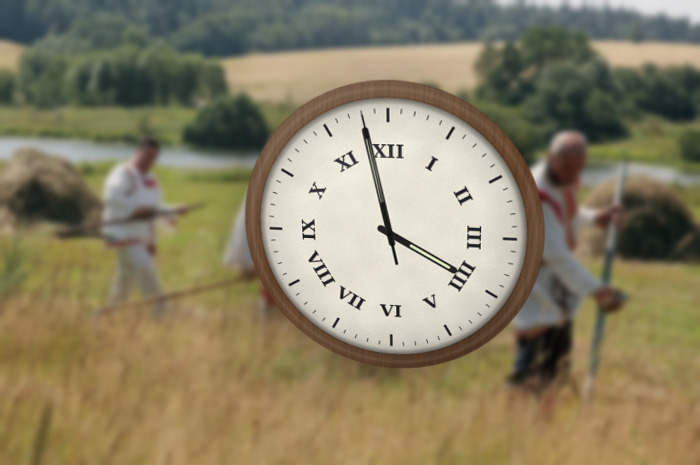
3:57:58
